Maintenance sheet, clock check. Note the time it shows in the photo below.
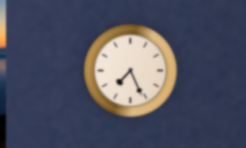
7:26
